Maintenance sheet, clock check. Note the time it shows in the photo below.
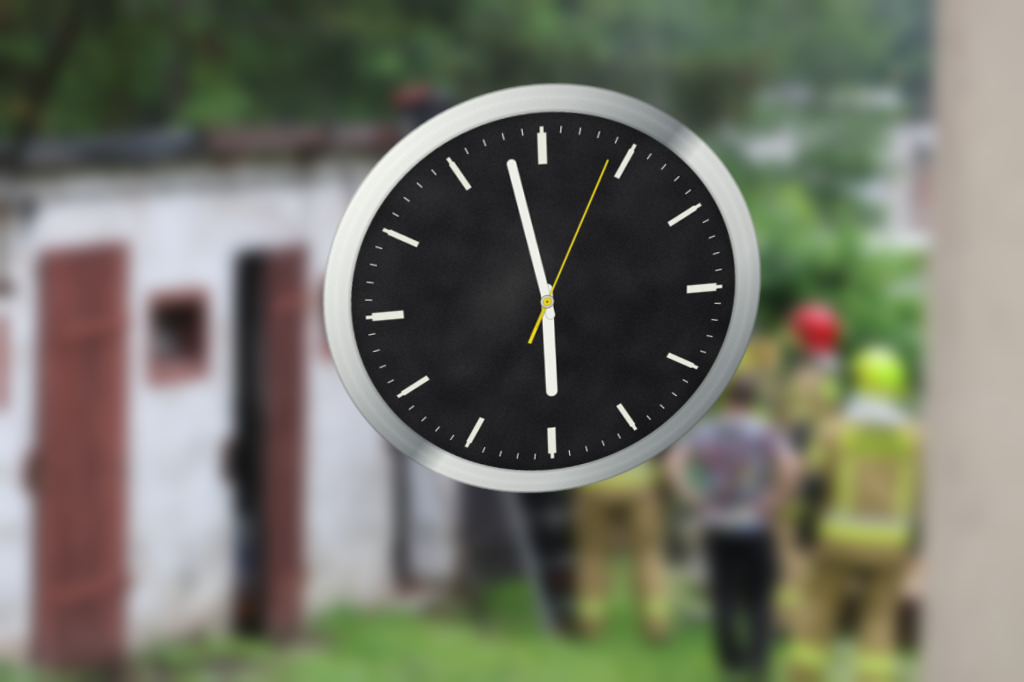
5:58:04
